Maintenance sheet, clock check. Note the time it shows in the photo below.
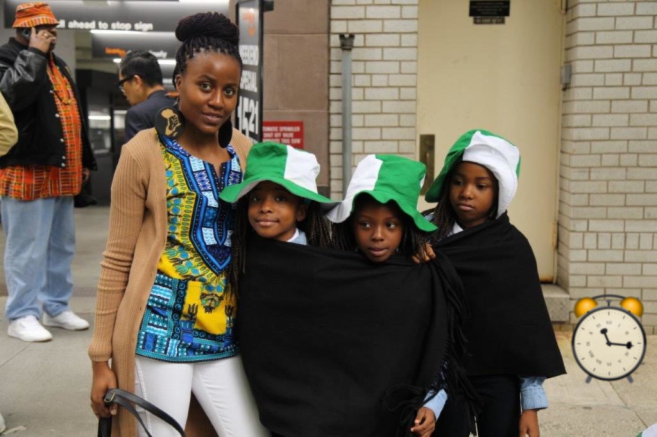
11:16
